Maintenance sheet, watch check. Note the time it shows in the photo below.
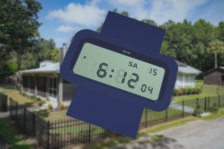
6:12:04
